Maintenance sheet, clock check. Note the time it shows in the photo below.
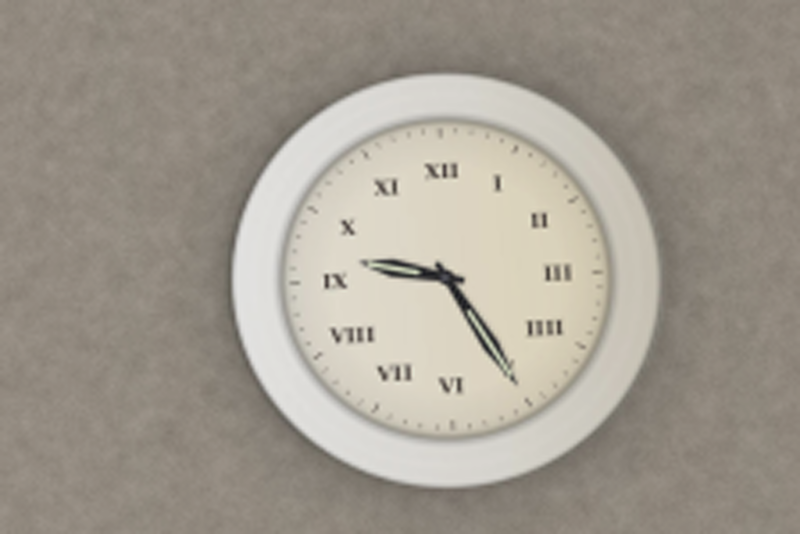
9:25
